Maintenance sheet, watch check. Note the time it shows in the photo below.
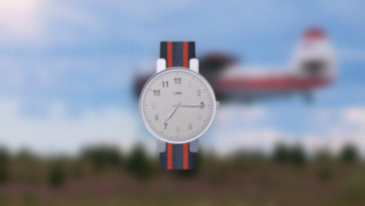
7:15
